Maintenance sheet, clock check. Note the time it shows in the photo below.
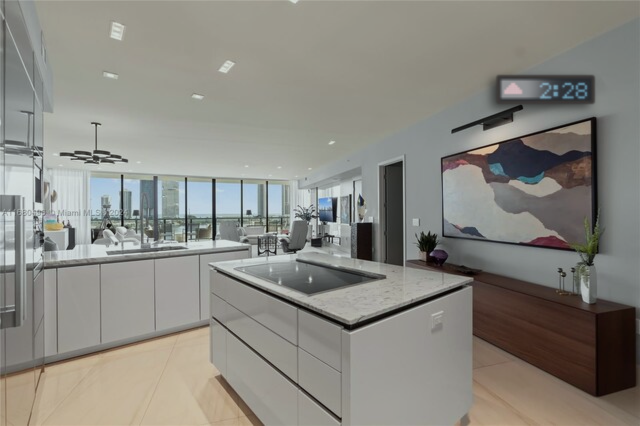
2:28
